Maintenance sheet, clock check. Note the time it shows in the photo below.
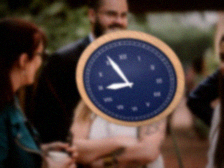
8:56
